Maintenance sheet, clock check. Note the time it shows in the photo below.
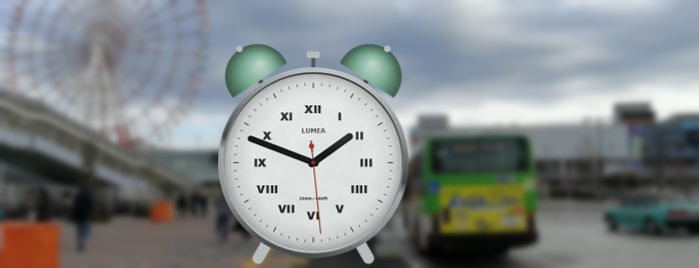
1:48:29
